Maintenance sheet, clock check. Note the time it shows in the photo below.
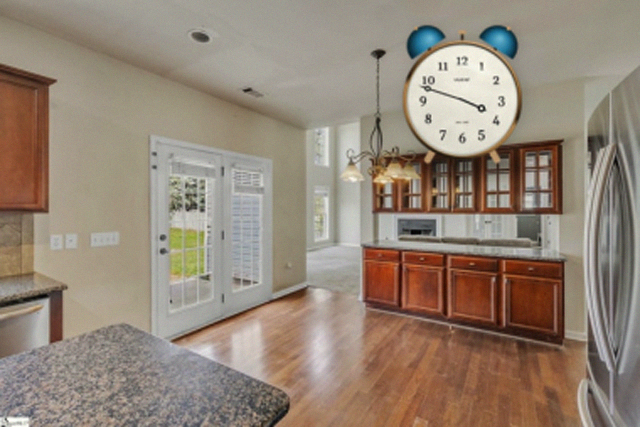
3:48
